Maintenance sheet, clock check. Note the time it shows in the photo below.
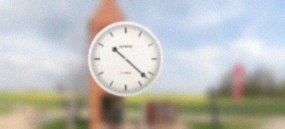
10:22
